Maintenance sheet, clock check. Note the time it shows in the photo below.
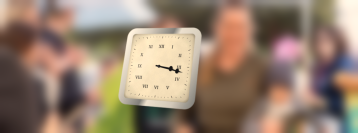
3:17
